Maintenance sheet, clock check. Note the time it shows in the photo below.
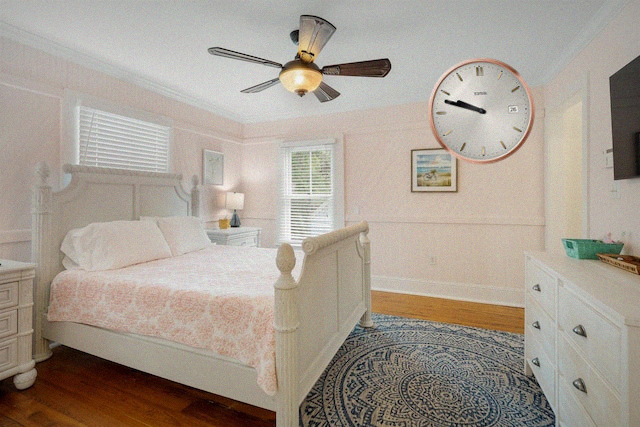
9:48
